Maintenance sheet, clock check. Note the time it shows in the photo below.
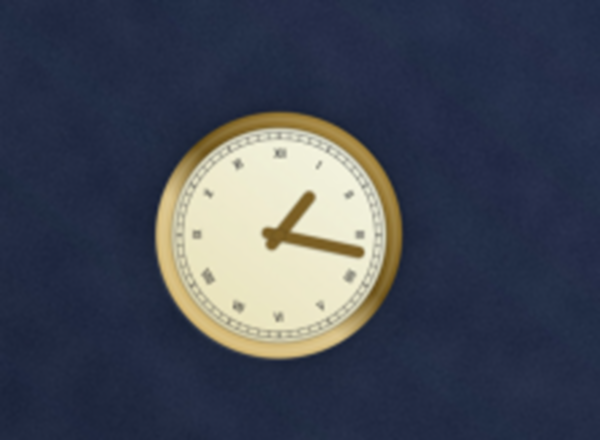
1:17
